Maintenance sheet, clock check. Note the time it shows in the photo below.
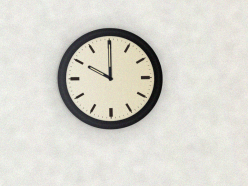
10:00
